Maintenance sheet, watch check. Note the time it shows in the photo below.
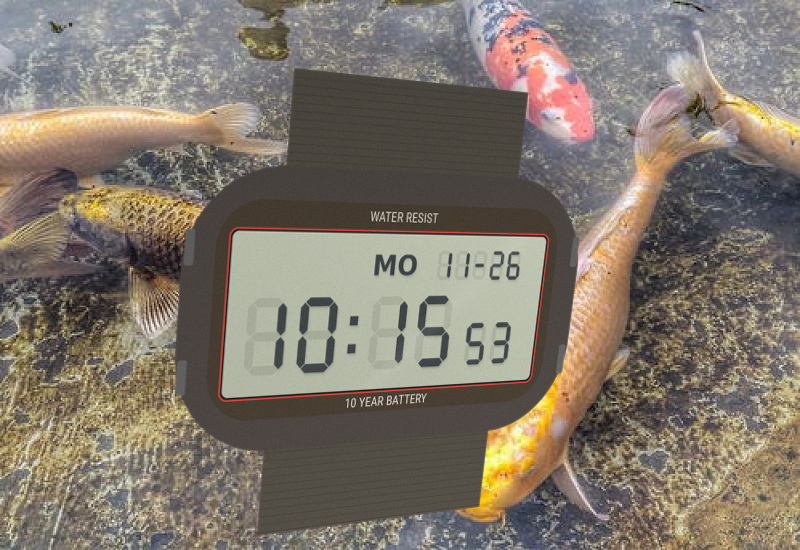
10:15:53
